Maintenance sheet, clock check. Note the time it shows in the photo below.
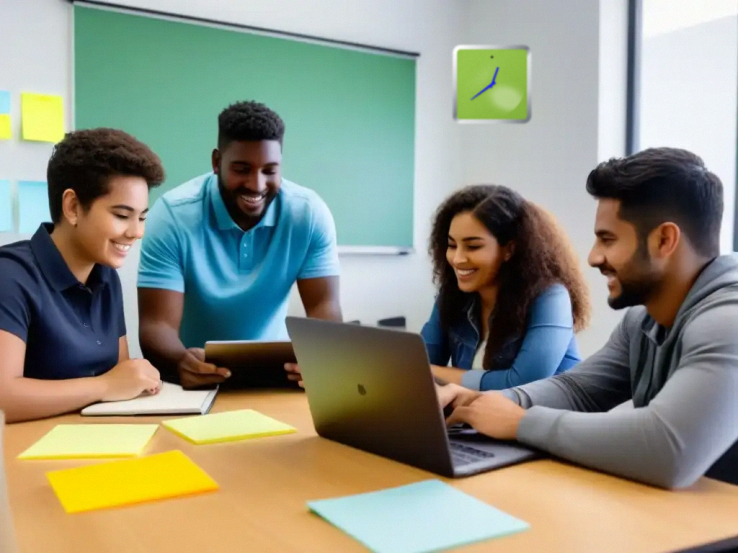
12:39
